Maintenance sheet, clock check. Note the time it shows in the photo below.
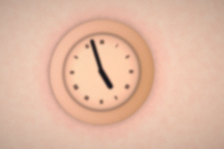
4:57
